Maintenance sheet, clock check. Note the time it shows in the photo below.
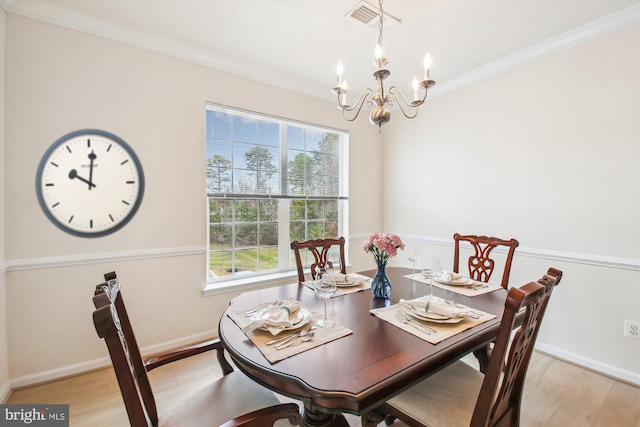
10:01
